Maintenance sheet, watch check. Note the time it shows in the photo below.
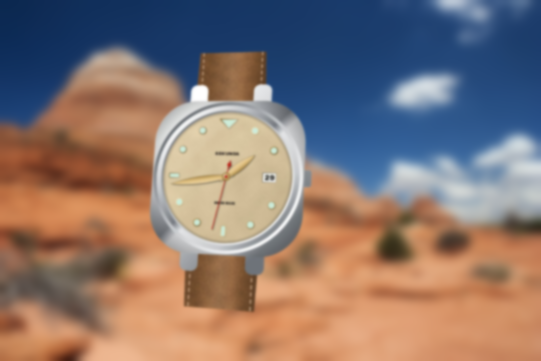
1:43:32
